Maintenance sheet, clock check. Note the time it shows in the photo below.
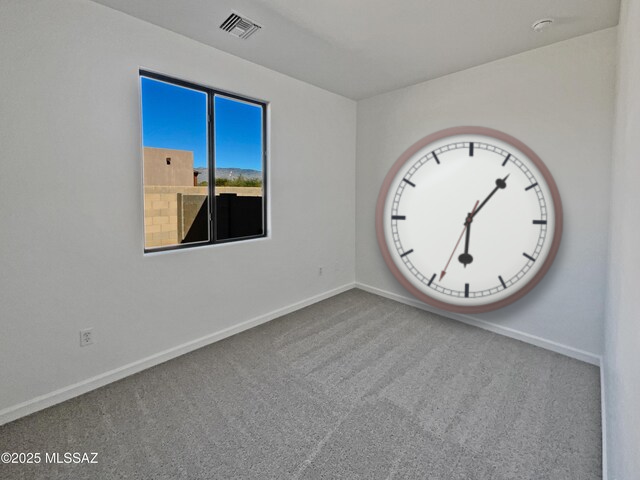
6:06:34
